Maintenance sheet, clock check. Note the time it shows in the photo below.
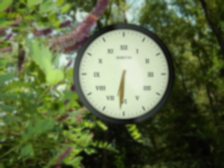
6:31
